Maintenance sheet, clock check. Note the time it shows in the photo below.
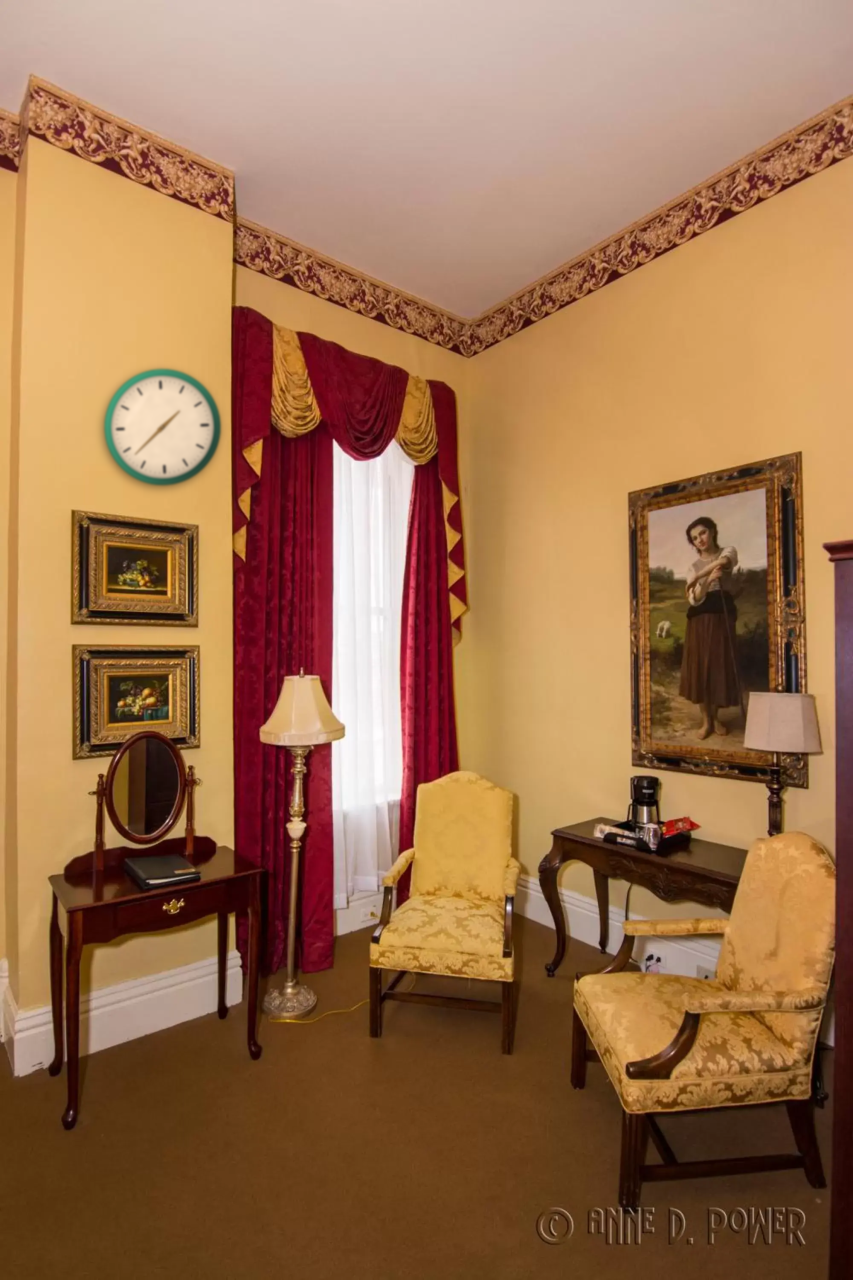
1:38
